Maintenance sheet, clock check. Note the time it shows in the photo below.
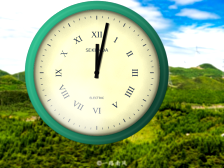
12:02
